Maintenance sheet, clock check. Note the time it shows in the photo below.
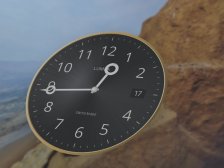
12:44
